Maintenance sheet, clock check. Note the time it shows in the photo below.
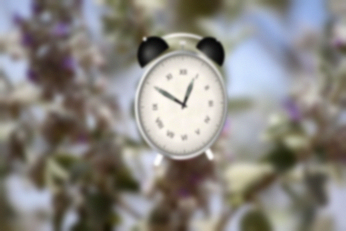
12:50
